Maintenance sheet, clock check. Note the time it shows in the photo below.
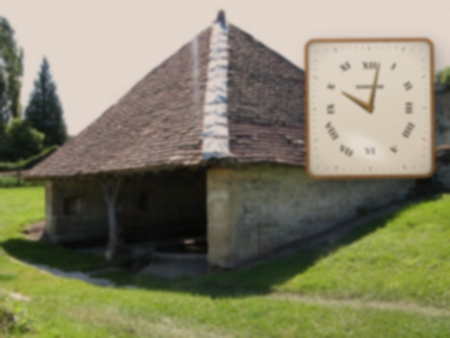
10:02
